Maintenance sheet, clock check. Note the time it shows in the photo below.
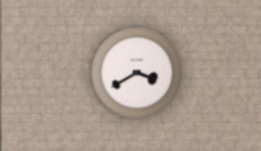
3:40
